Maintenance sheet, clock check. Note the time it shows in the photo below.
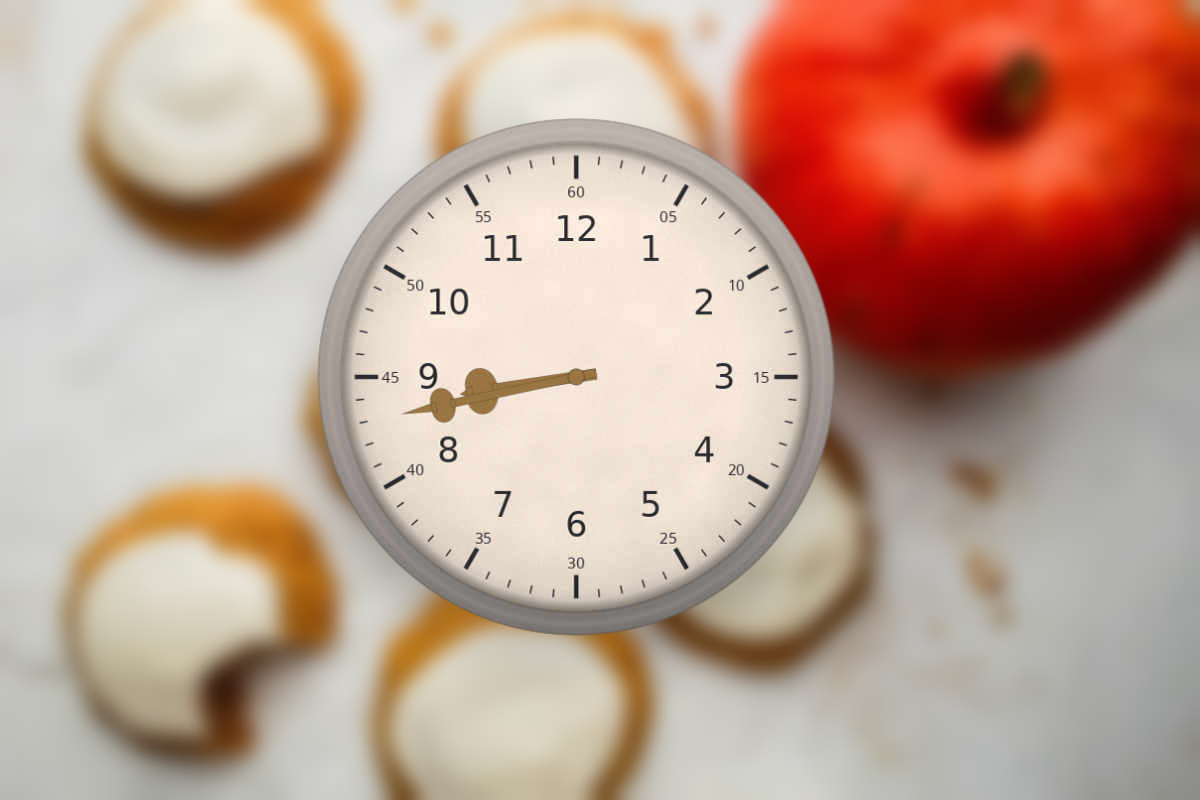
8:43
